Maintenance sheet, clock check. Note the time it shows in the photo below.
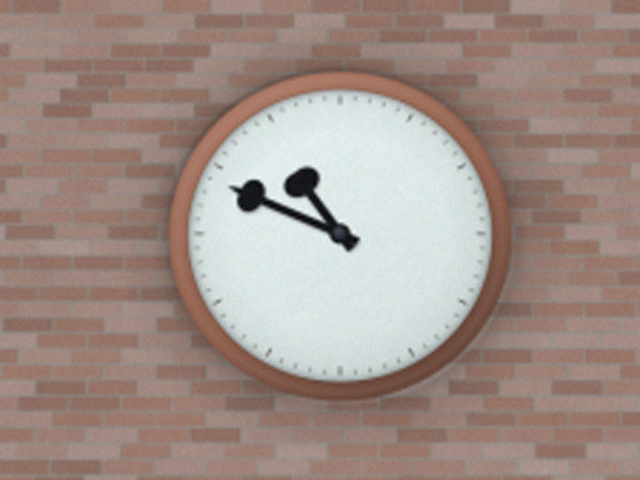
10:49
